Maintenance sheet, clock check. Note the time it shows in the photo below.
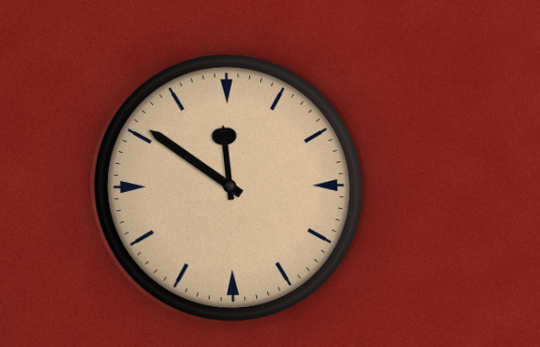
11:51
